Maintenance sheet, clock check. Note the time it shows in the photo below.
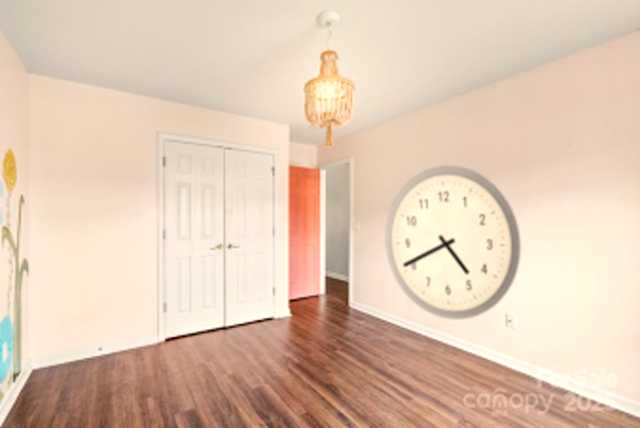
4:41
